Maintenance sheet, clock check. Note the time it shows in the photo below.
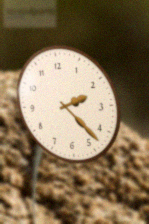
2:23
